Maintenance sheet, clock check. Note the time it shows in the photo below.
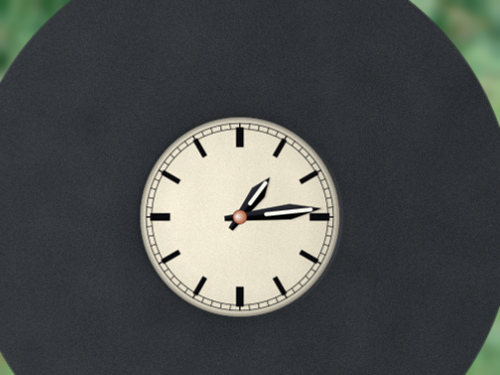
1:14
